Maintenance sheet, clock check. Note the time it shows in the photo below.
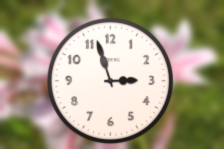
2:57
